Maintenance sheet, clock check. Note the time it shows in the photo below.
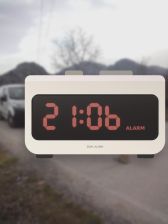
21:06
